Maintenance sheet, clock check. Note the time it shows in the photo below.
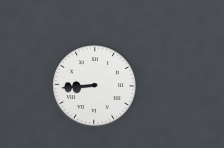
8:44
